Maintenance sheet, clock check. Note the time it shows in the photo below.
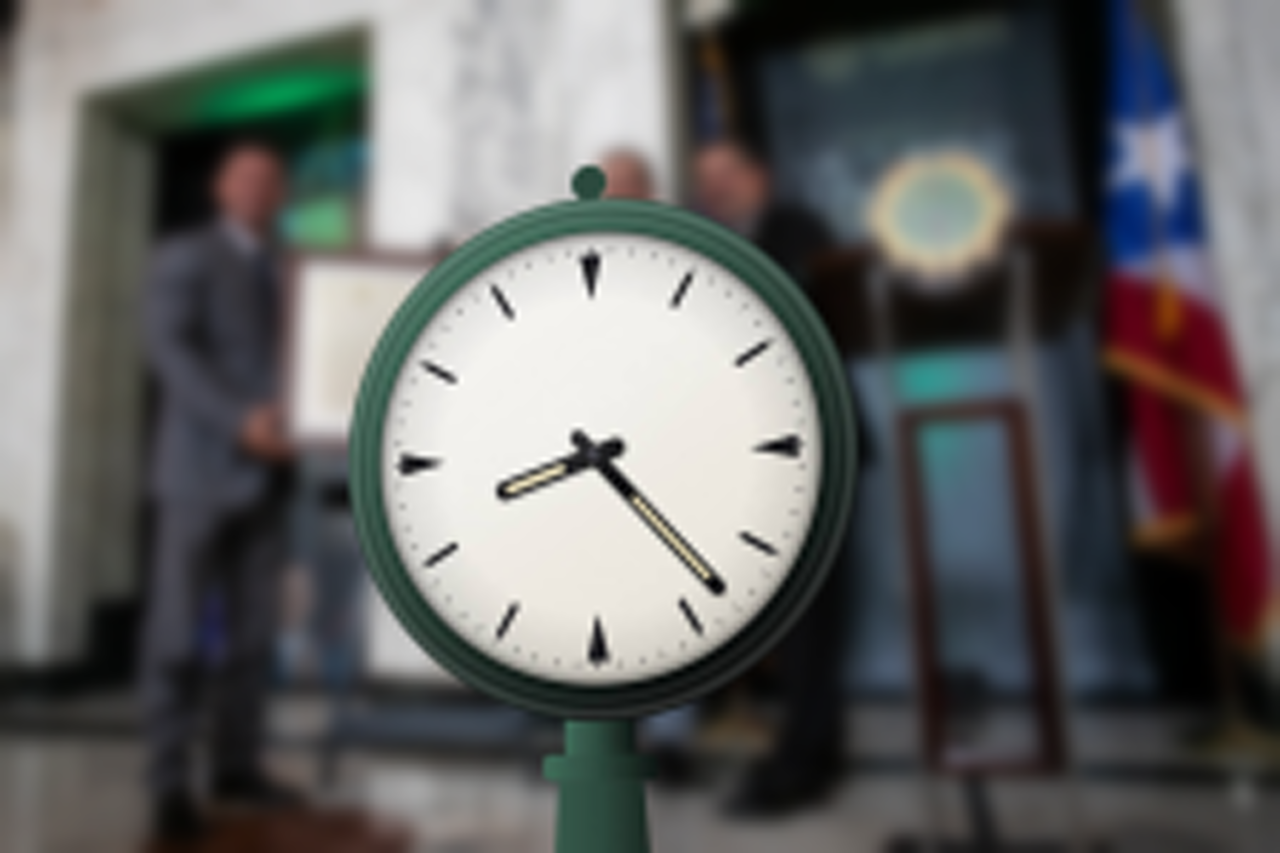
8:23
